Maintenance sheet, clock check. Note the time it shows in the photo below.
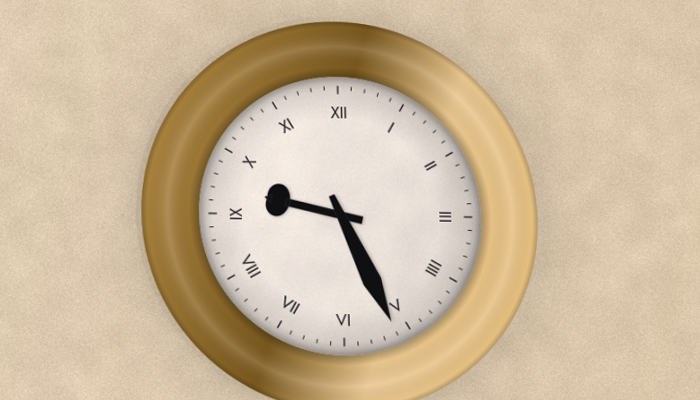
9:26
